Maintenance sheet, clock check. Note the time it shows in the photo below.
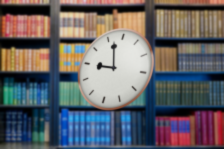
8:57
